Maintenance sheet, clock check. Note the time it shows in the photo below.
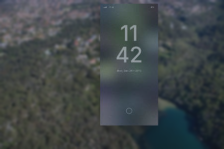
11:42
